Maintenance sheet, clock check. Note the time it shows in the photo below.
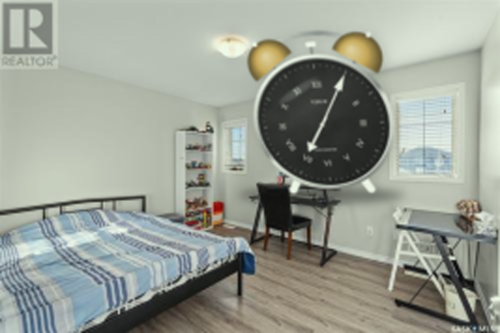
7:05
